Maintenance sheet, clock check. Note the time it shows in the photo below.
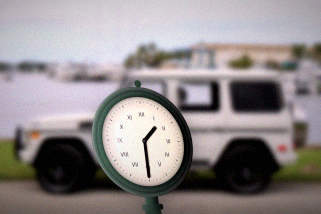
1:30
